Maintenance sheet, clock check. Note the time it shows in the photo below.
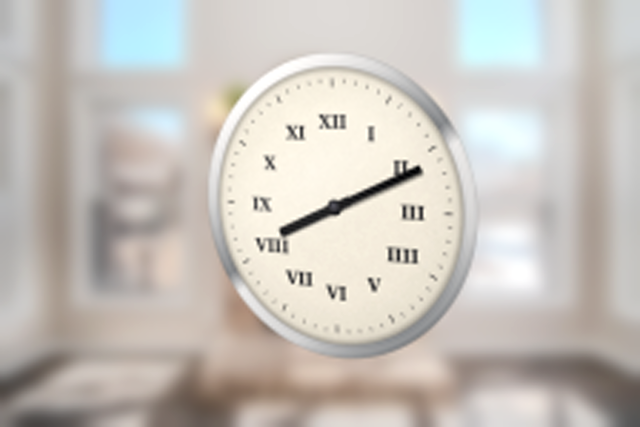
8:11
